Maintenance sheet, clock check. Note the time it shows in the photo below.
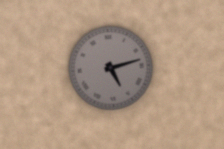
5:13
